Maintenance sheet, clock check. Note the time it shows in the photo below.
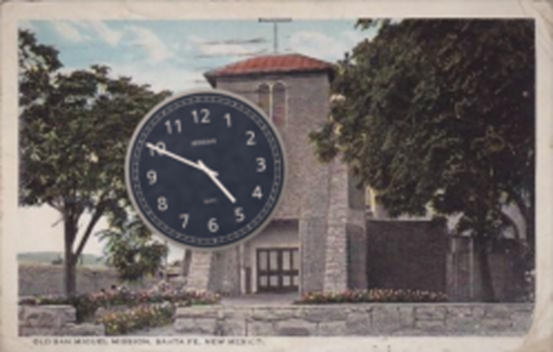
4:50
